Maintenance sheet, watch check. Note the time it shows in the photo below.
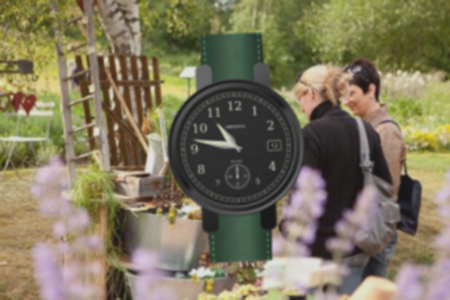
10:47
